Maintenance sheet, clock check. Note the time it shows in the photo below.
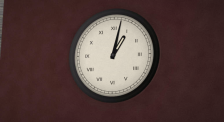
1:02
